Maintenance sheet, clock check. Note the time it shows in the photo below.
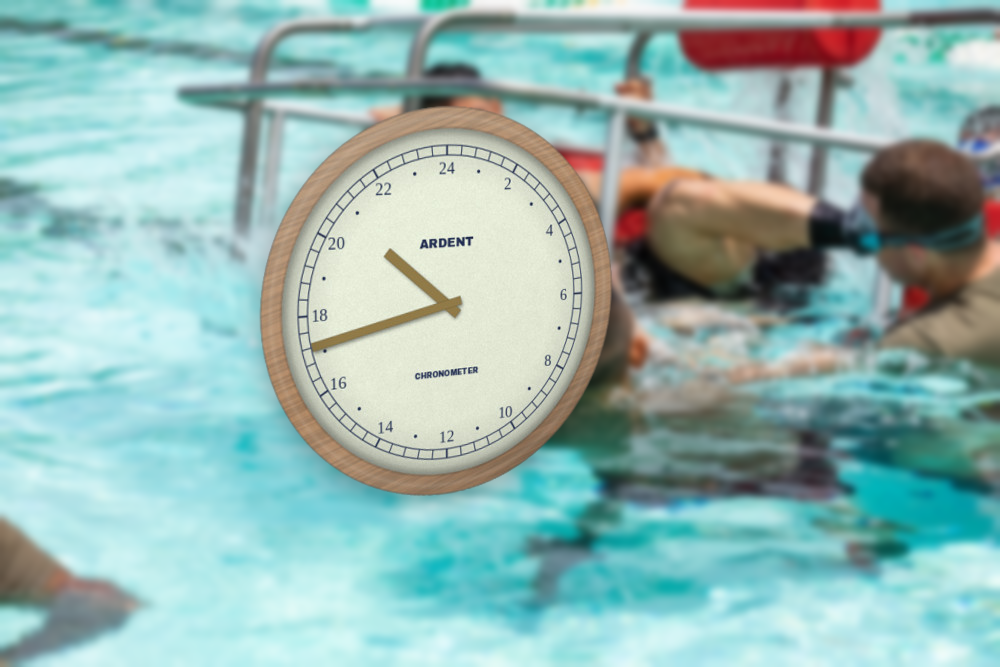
20:43
